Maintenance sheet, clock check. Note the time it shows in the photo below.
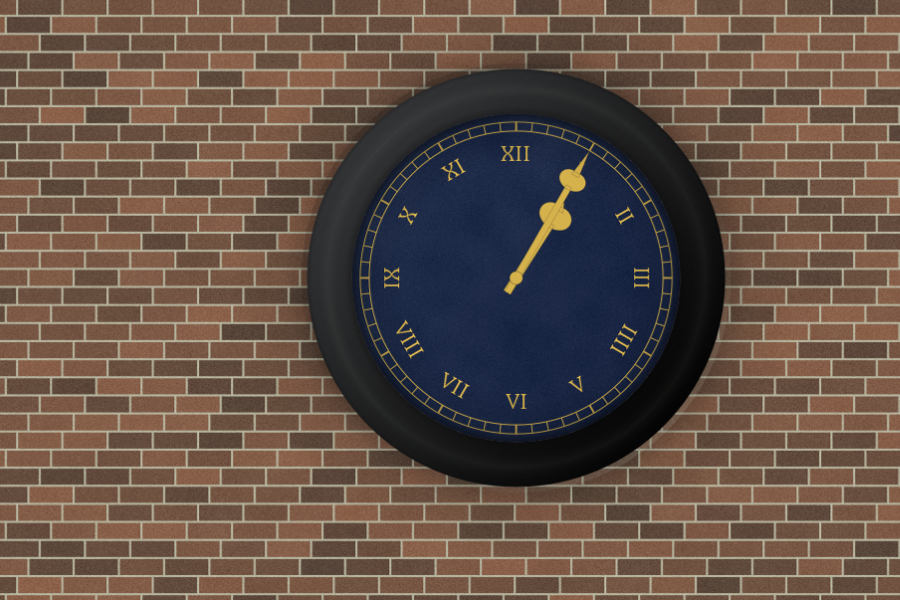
1:05
